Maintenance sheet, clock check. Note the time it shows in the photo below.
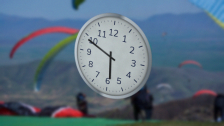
5:49
